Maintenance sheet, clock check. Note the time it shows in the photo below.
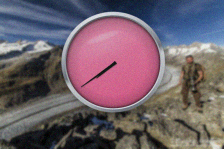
7:39
